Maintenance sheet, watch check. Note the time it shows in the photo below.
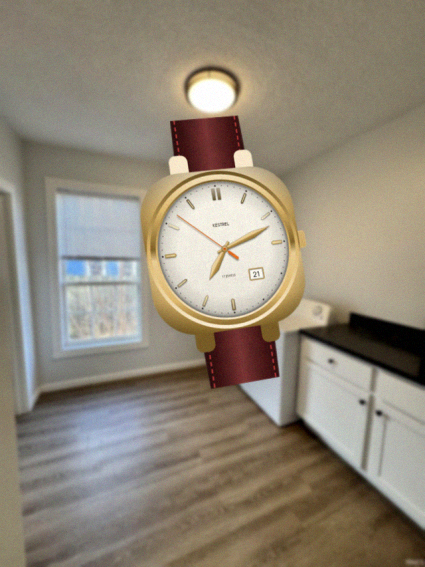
7:11:52
